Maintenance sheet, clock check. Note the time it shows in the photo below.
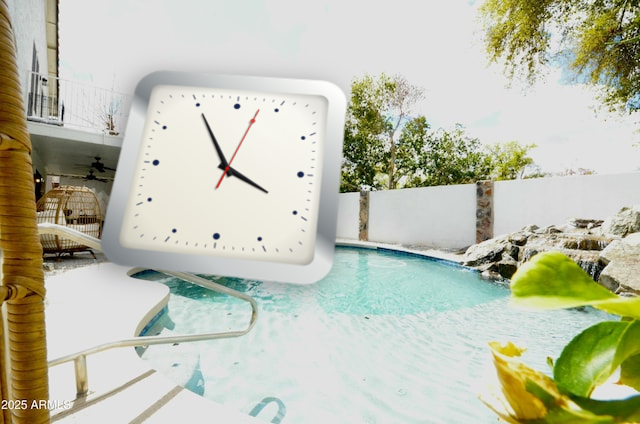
3:55:03
